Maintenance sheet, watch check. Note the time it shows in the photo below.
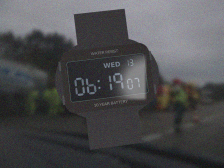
6:19:07
